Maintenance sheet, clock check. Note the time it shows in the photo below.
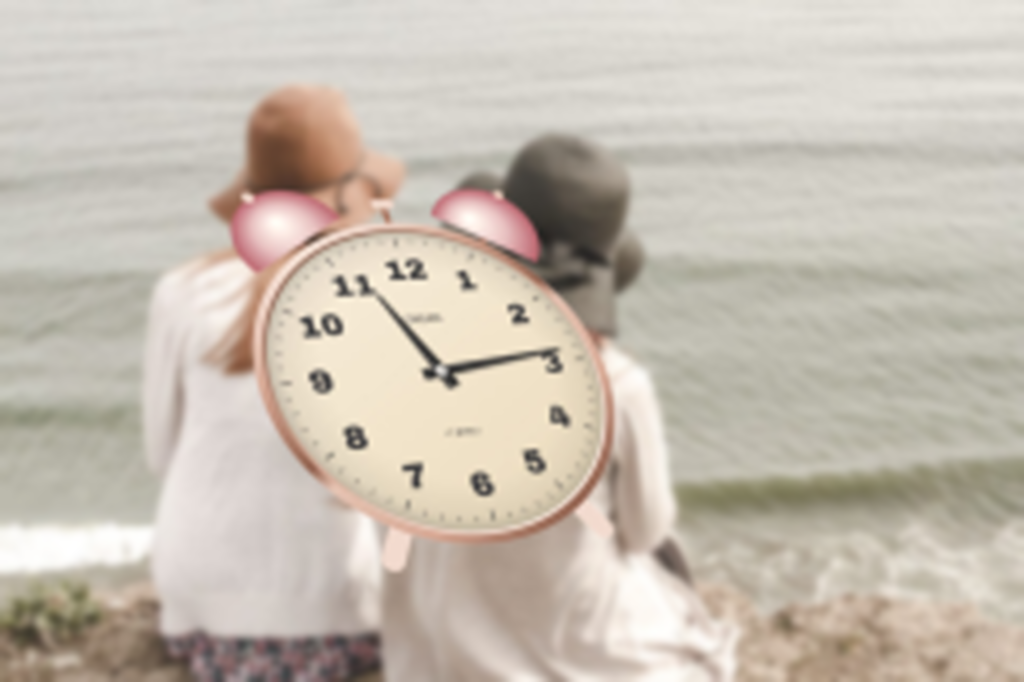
11:14
